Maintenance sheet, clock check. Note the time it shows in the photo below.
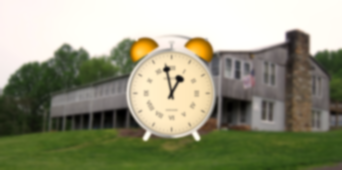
12:58
